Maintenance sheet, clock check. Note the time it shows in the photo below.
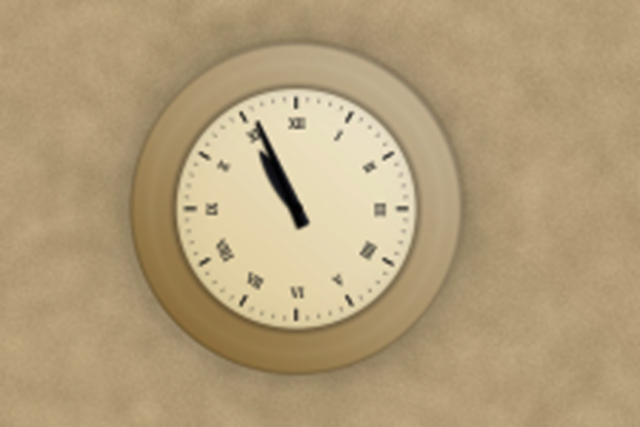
10:56
